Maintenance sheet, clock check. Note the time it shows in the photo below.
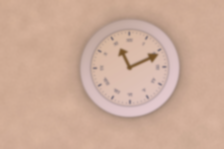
11:11
